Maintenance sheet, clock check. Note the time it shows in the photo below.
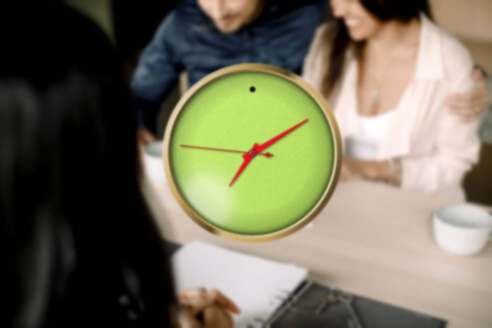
7:09:46
